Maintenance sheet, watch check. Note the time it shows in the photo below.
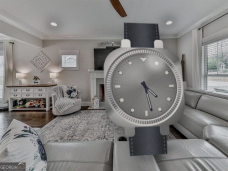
4:28
